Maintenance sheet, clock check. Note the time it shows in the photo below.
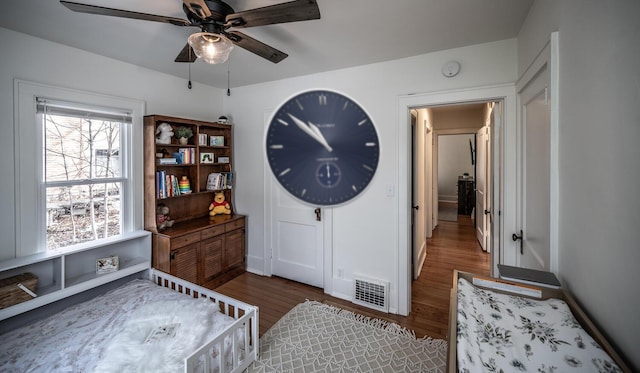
10:52
